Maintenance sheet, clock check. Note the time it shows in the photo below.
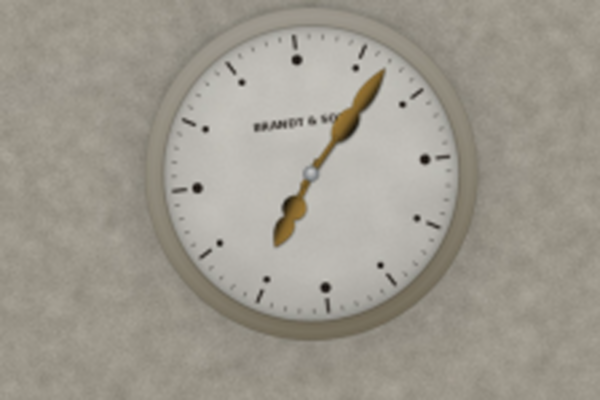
7:07
